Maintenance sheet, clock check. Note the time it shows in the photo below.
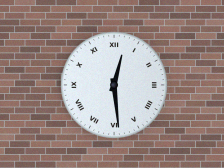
12:29
